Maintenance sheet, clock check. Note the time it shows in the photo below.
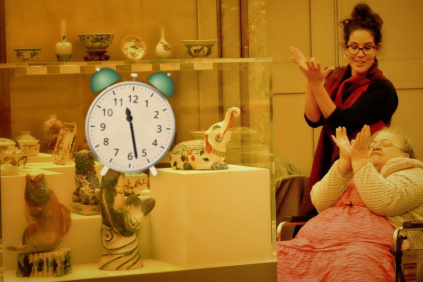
11:28
